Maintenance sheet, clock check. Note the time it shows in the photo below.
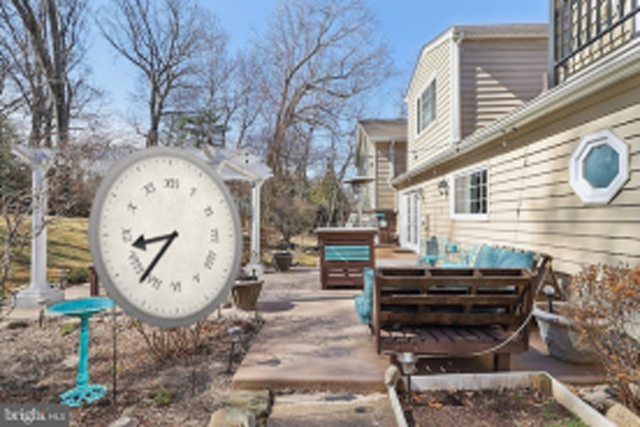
8:37
